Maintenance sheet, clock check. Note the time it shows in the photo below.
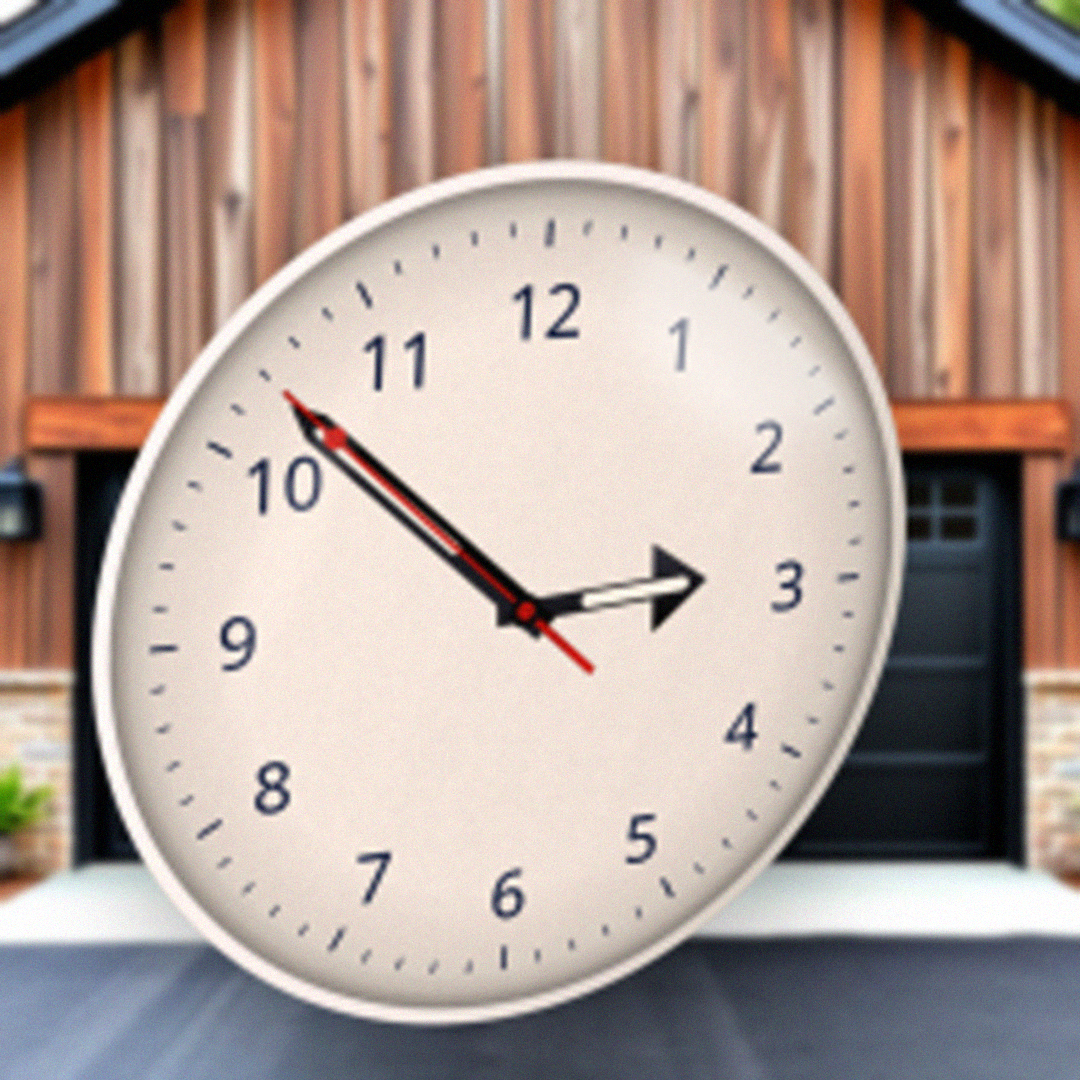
2:51:52
